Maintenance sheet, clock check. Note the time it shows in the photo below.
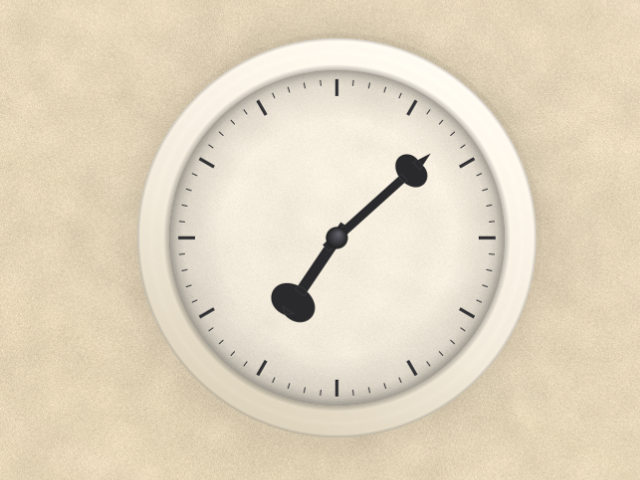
7:08
